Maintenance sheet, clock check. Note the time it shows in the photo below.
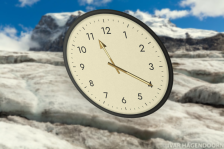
11:20
